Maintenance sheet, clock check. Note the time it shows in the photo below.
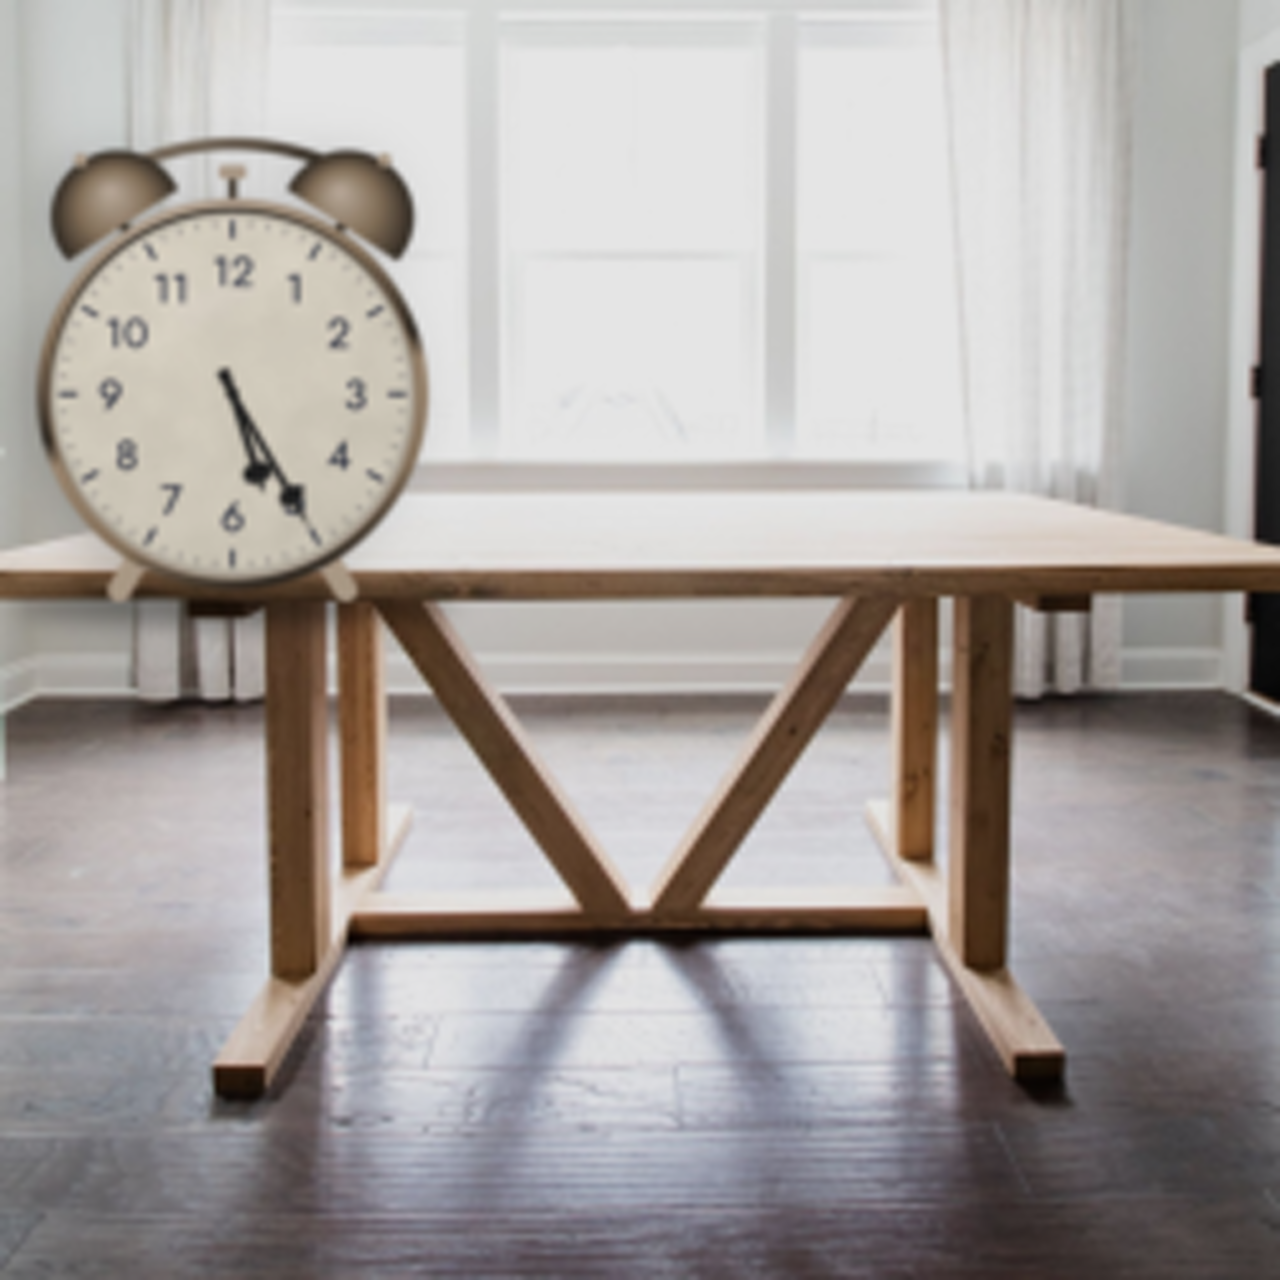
5:25
